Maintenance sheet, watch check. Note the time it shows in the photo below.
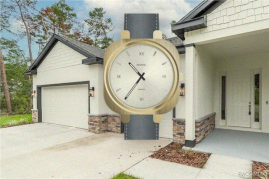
10:36
